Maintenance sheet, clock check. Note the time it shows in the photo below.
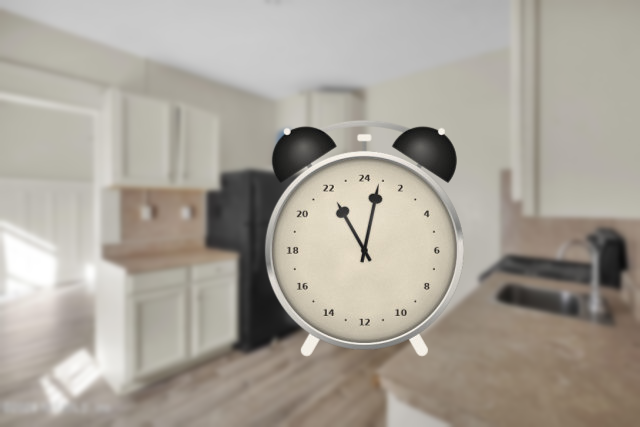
22:02
